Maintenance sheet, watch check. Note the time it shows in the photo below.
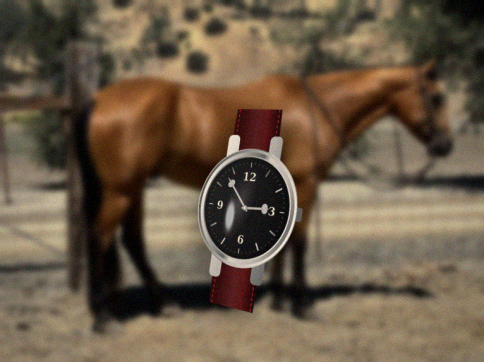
2:53
